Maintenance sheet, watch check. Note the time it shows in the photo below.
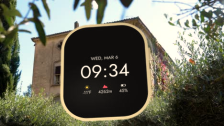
9:34
